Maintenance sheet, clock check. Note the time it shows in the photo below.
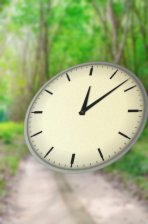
12:08
